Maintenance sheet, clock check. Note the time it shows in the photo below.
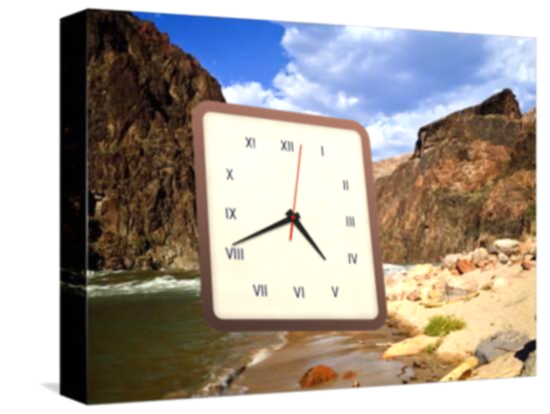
4:41:02
